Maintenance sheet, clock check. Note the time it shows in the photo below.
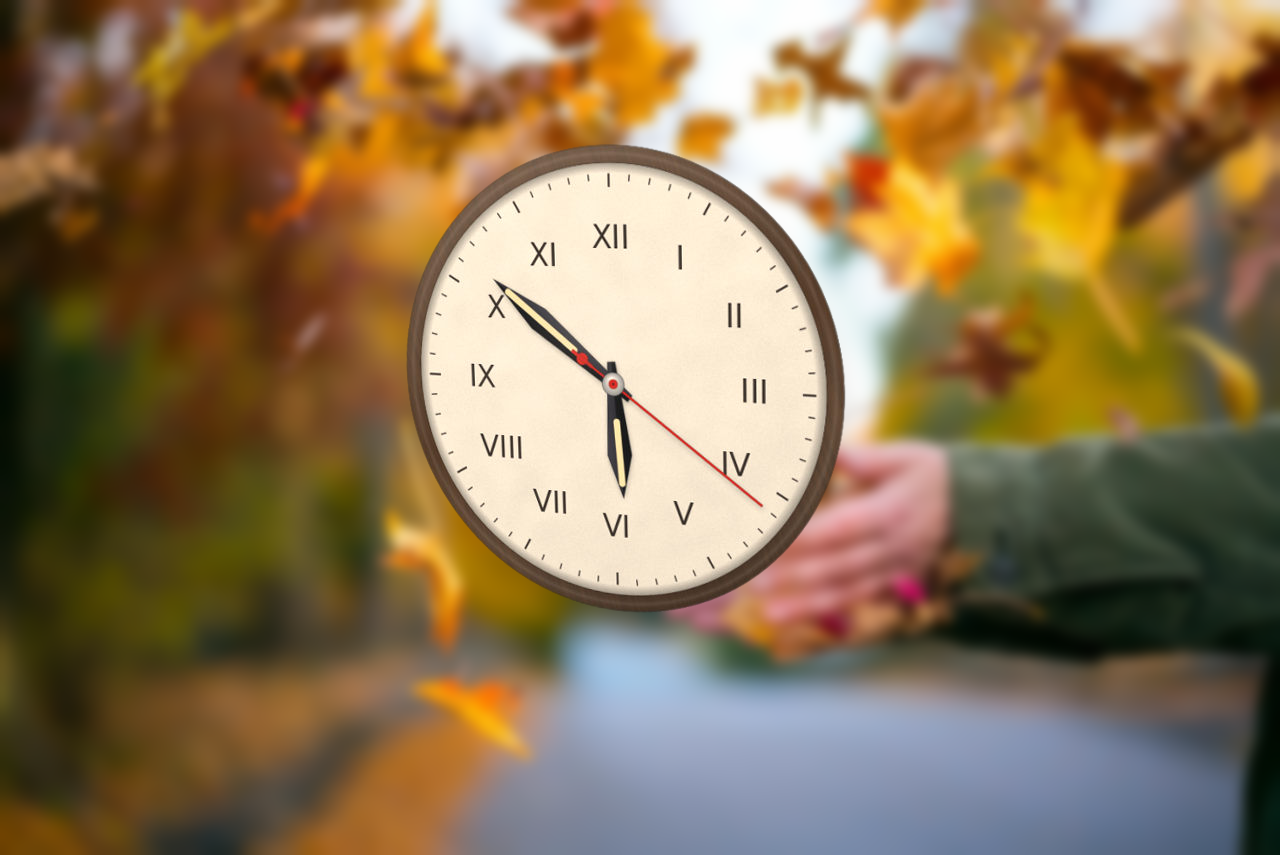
5:51:21
